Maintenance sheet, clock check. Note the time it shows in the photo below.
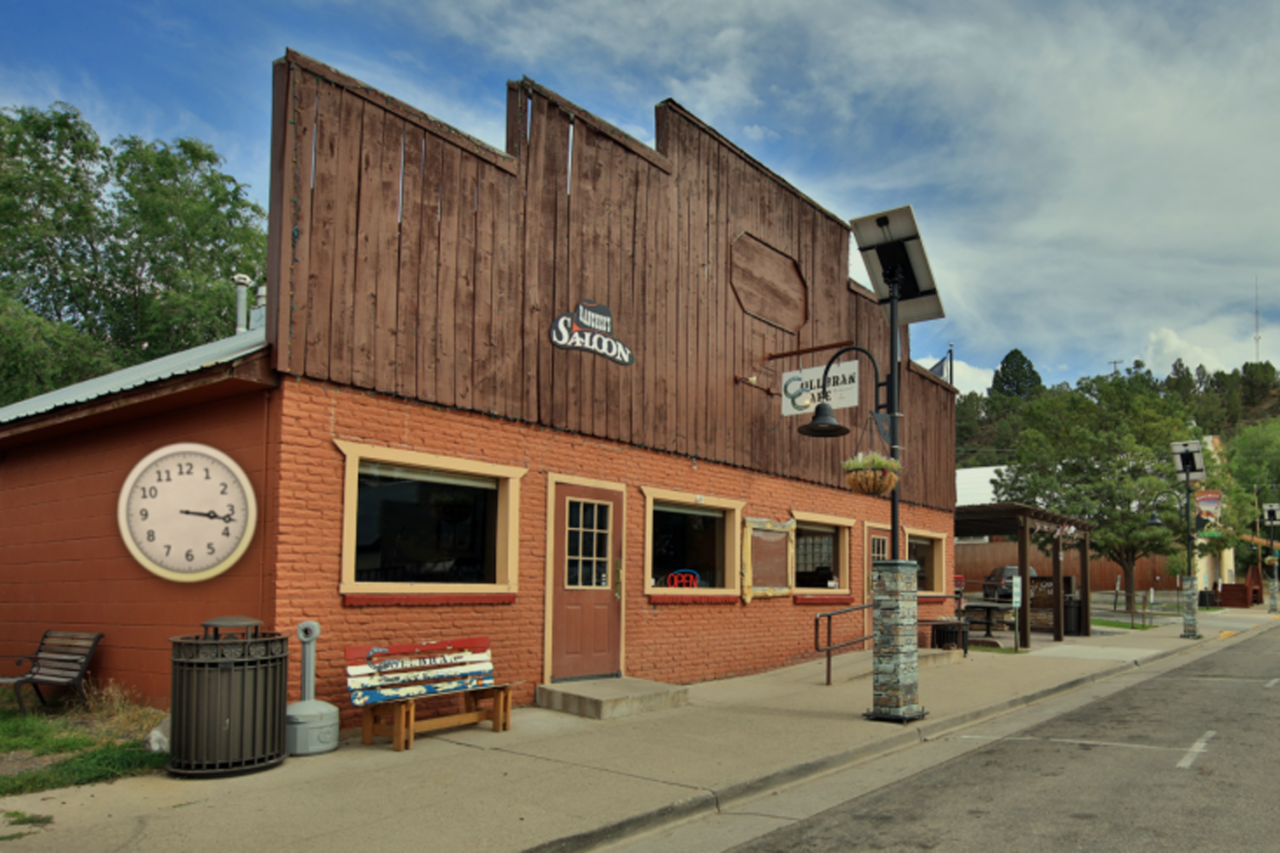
3:17
